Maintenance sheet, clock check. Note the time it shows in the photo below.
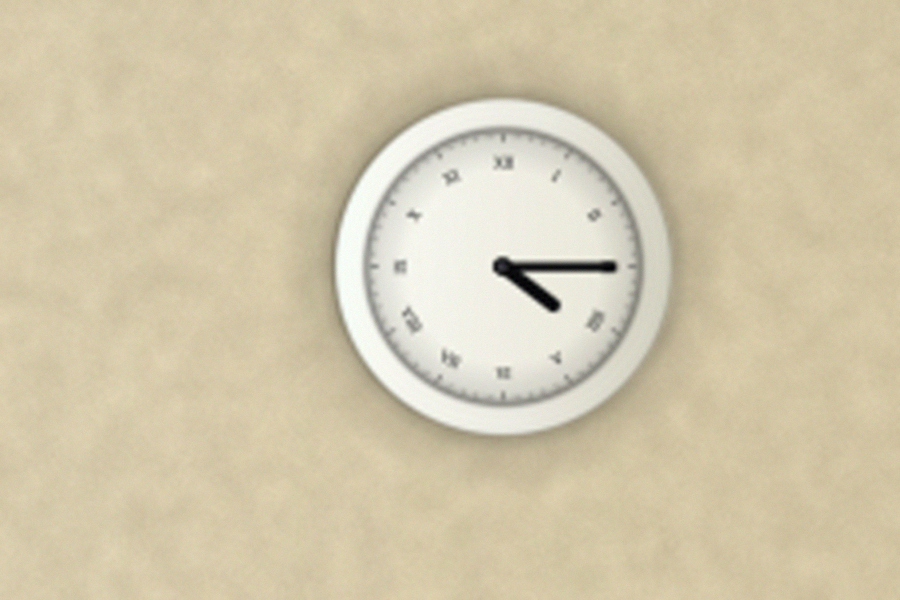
4:15
